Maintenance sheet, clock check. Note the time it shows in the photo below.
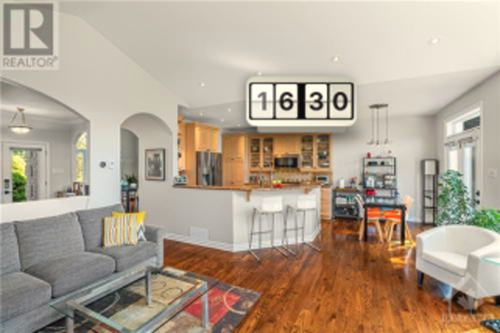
16:30
